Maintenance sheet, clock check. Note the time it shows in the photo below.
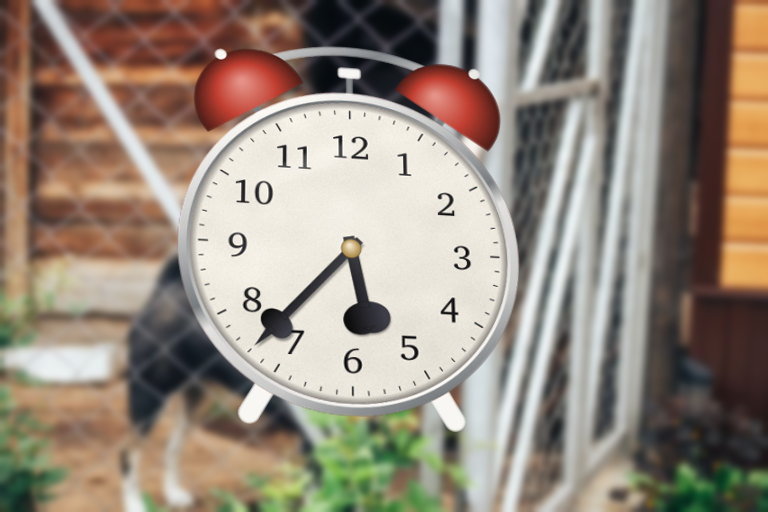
5:37
